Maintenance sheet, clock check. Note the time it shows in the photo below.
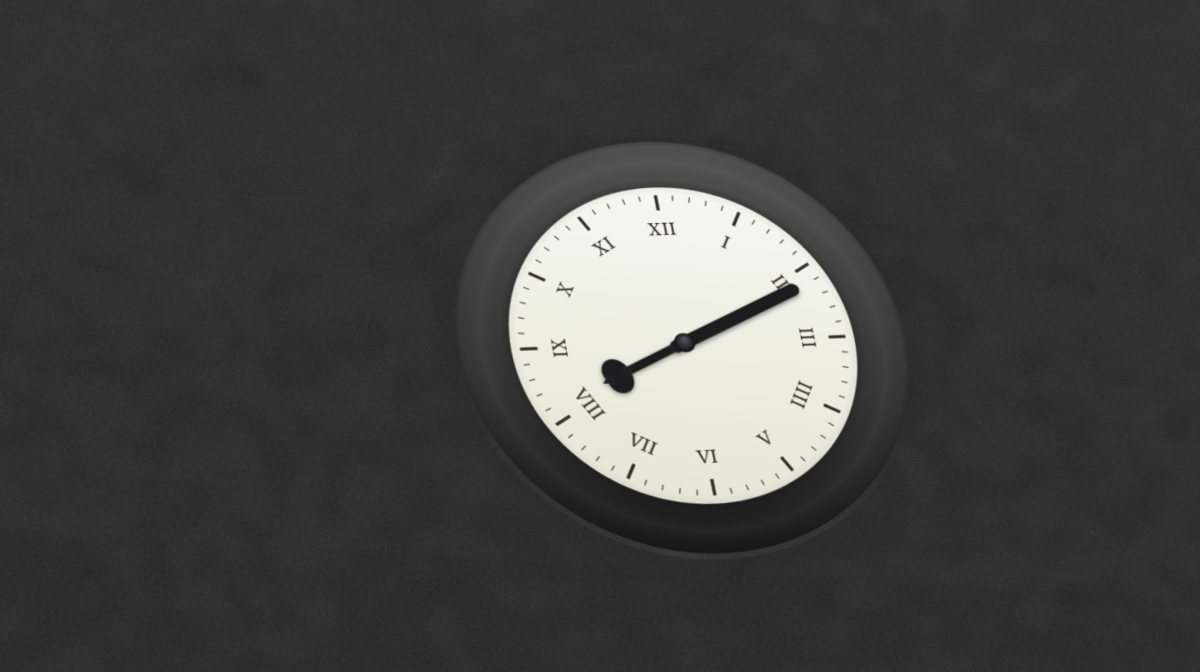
8:11
